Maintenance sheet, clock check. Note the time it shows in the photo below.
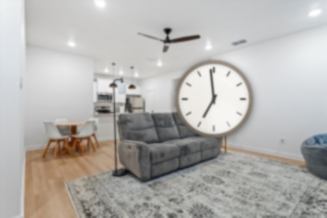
6:59
